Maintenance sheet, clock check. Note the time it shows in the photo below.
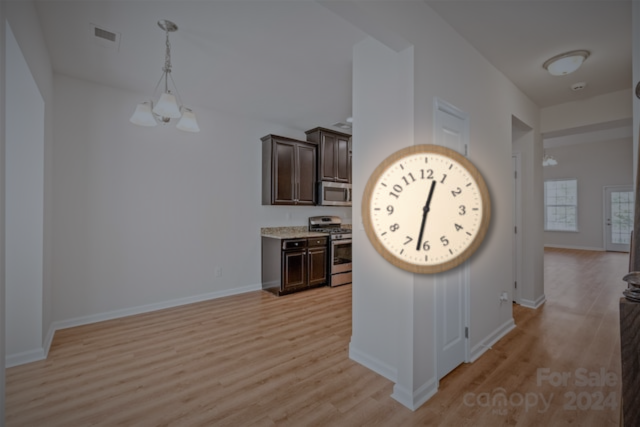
12:32
